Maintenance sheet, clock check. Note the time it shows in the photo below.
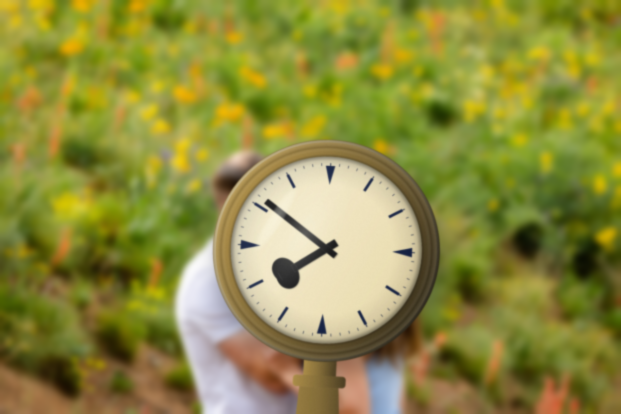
7:51
